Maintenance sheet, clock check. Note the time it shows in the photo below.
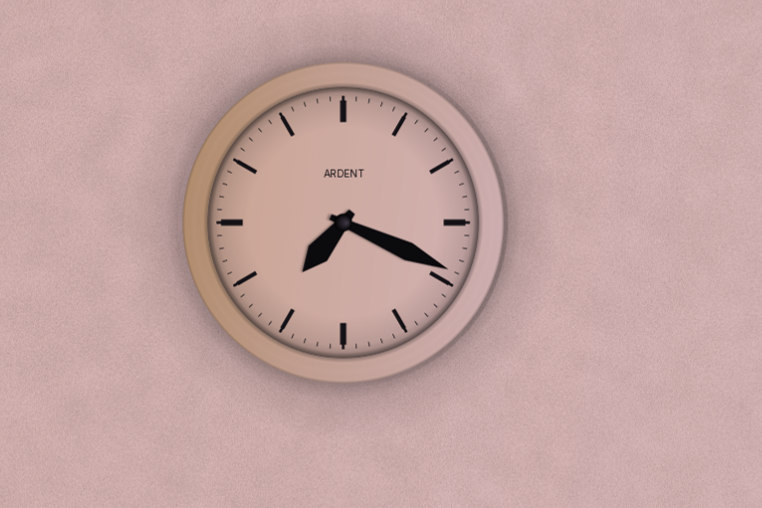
7:19
